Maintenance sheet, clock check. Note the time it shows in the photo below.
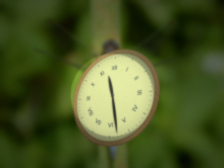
11:28
